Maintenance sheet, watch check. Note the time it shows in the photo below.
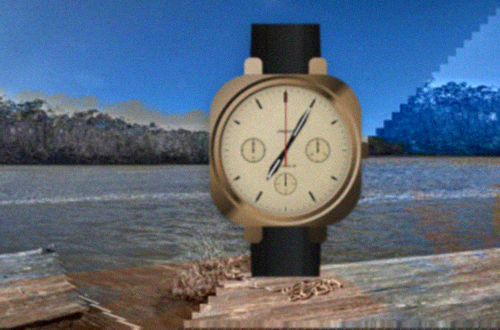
7:05
